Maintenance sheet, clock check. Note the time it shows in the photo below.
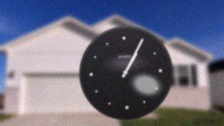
1:05
